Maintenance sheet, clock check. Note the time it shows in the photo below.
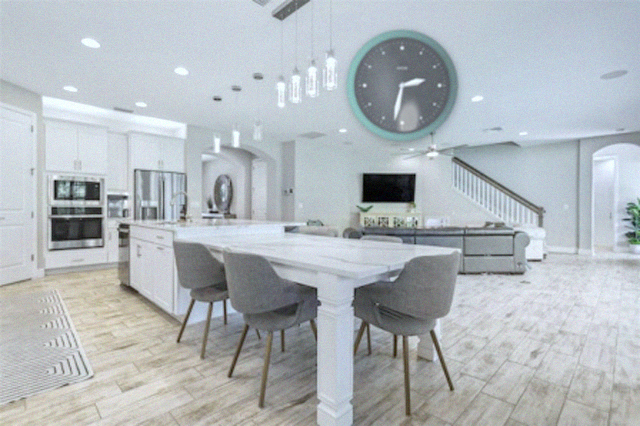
2:32
